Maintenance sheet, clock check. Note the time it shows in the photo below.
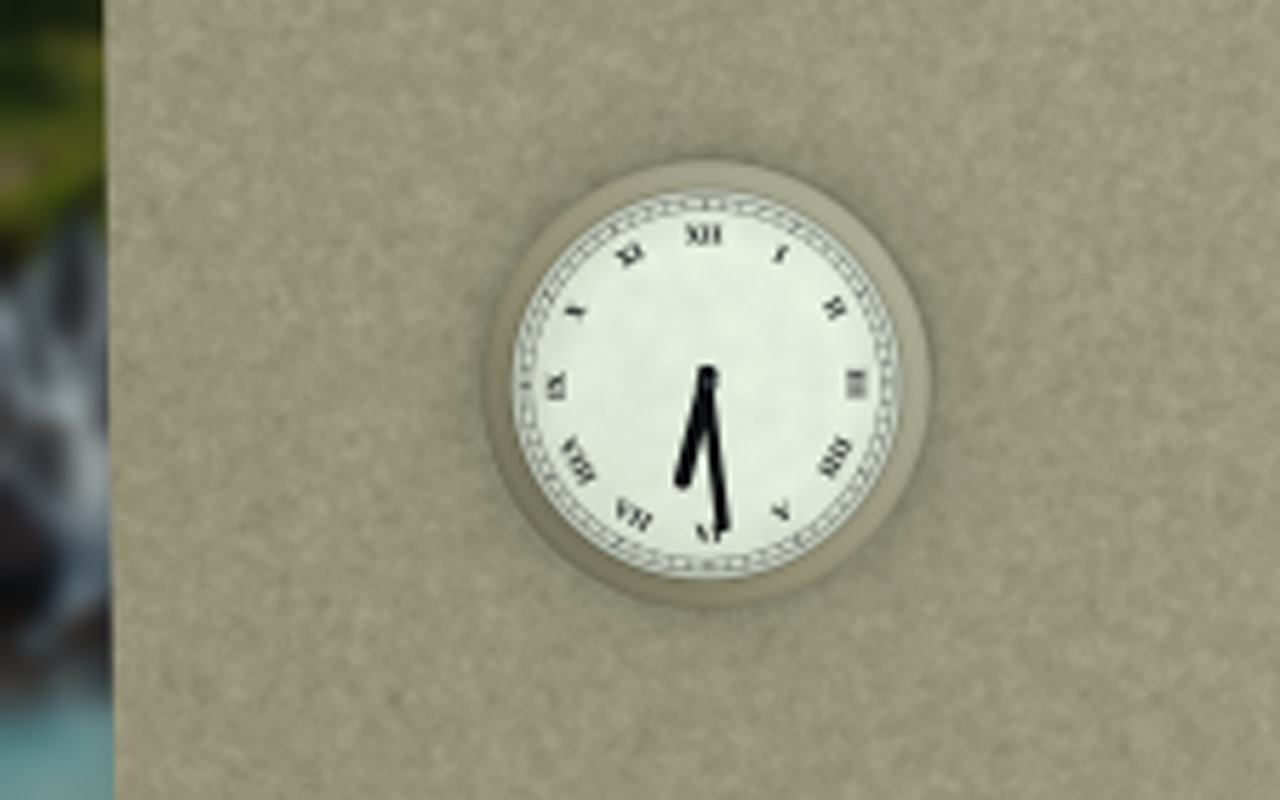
6:29
